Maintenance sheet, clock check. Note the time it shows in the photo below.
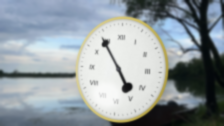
4:54
